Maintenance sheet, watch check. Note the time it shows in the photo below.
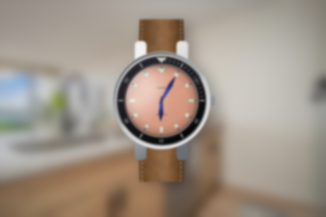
6:05
